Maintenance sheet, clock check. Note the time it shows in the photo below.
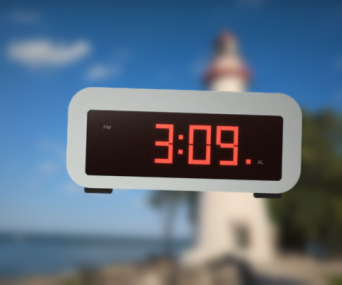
3:09
